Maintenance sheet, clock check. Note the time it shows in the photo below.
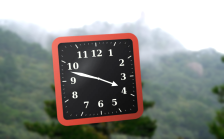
3:48
